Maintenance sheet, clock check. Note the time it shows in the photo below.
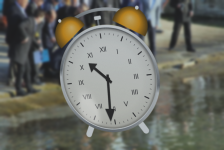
10:31
